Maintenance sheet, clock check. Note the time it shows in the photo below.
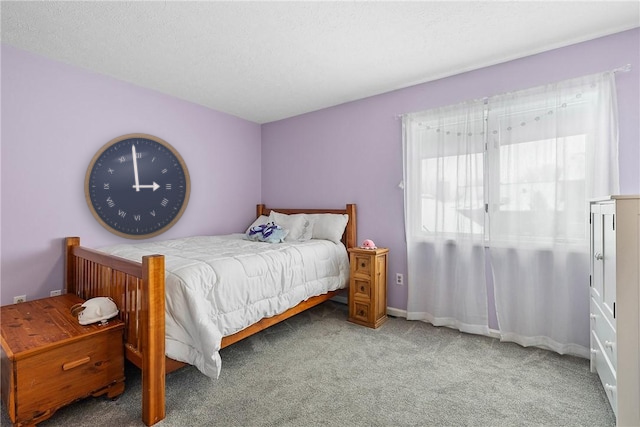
2:59
